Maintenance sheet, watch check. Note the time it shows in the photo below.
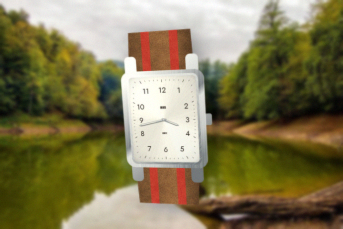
3:43
